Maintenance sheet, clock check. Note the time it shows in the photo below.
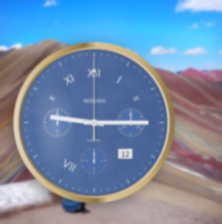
9:15
